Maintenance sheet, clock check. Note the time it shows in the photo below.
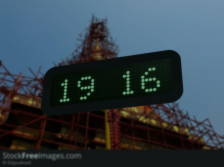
19:16
